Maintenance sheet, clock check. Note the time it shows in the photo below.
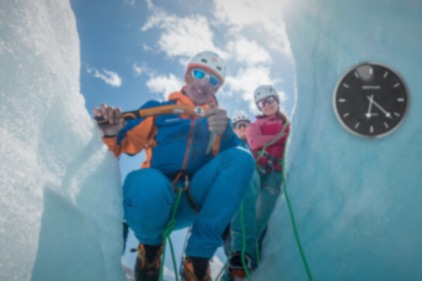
6:22
